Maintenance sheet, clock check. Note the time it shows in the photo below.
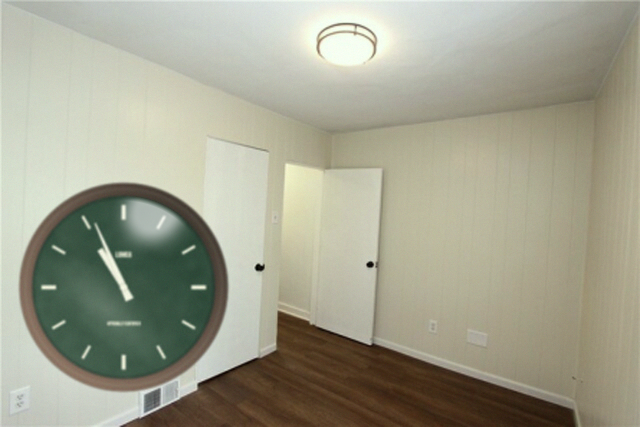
10:56
